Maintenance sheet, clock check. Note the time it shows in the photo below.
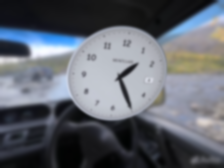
1:25
